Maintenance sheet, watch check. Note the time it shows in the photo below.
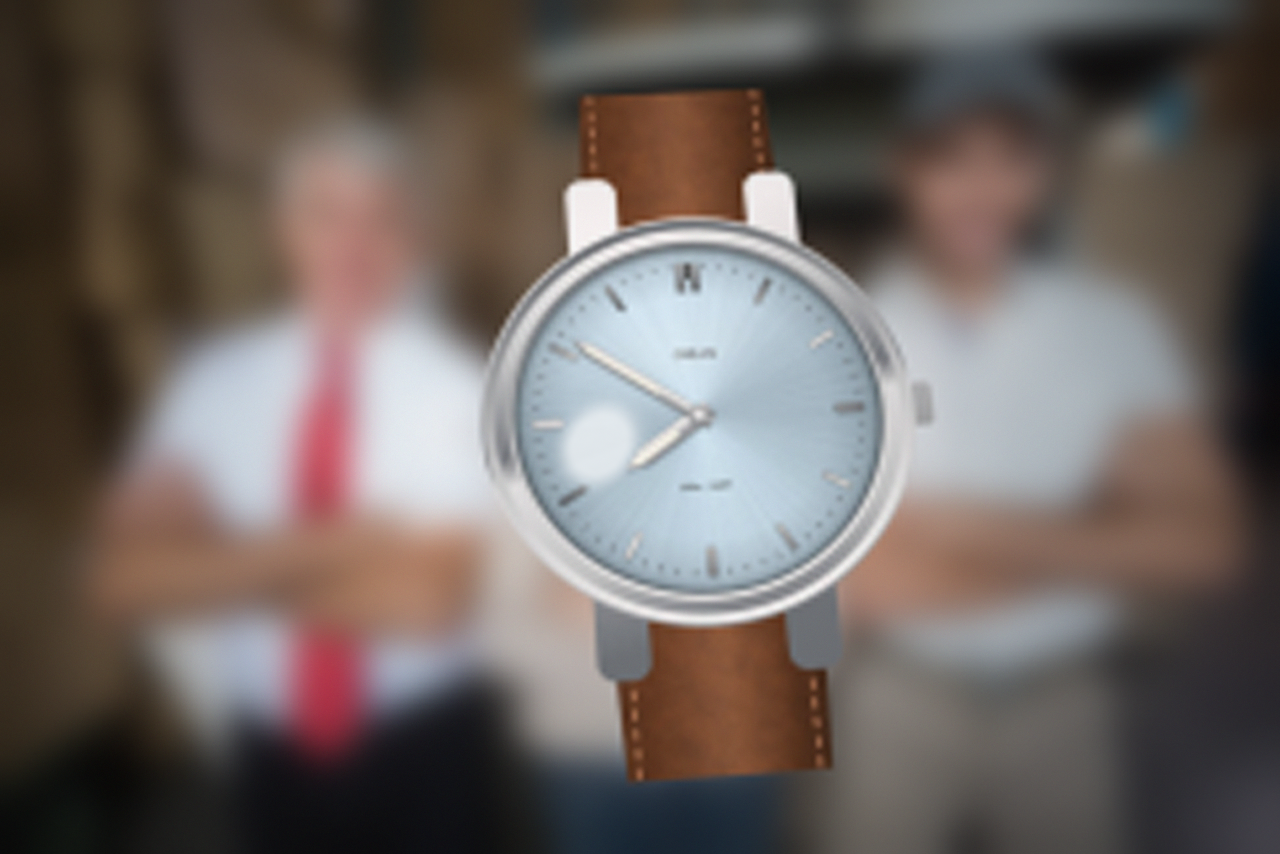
7:51
